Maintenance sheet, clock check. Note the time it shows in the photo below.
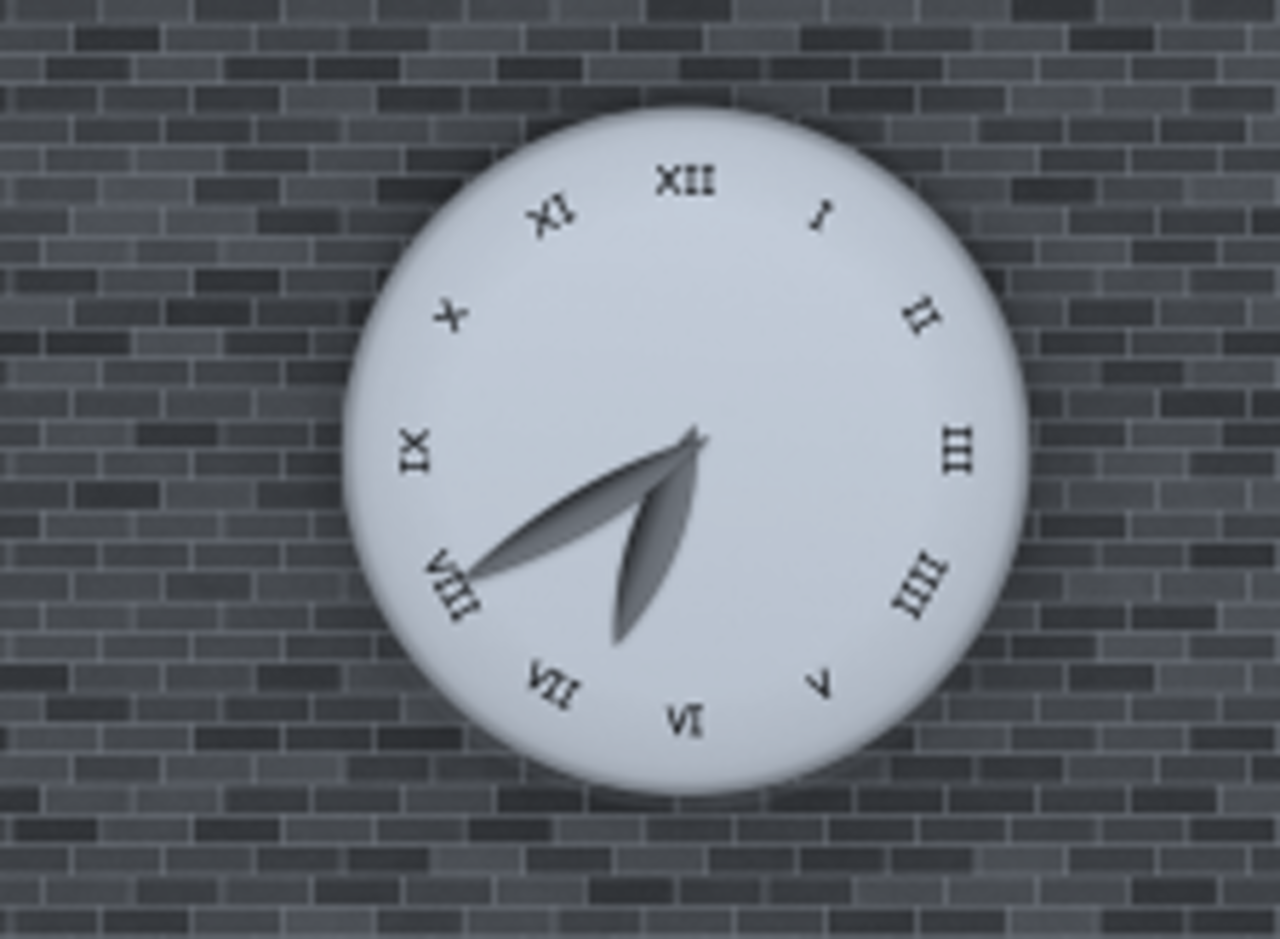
6:40
